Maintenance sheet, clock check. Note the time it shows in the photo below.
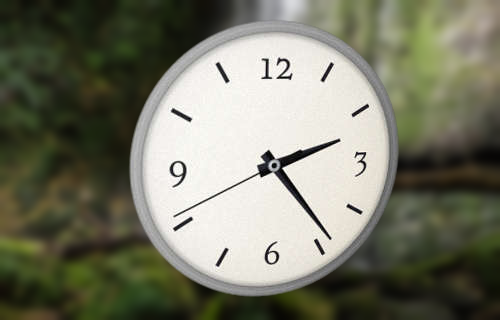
2:23:41
